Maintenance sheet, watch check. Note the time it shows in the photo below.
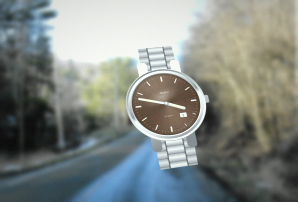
3:48
